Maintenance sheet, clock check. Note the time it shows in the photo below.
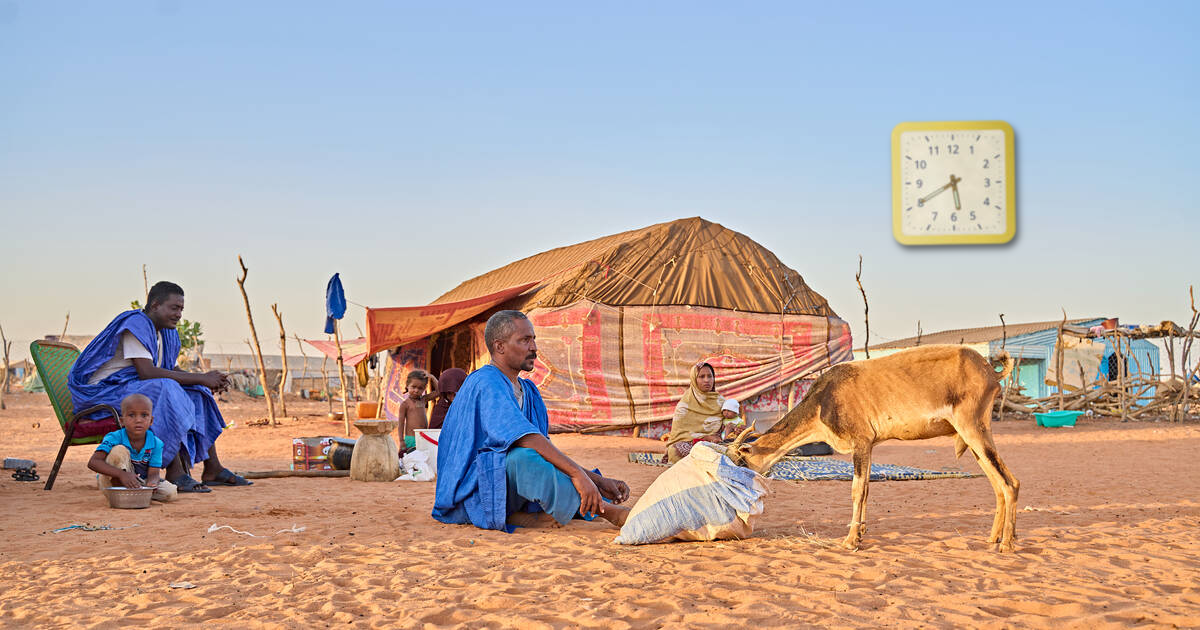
5:40
